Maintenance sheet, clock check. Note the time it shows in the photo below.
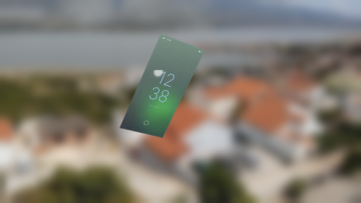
12:38
